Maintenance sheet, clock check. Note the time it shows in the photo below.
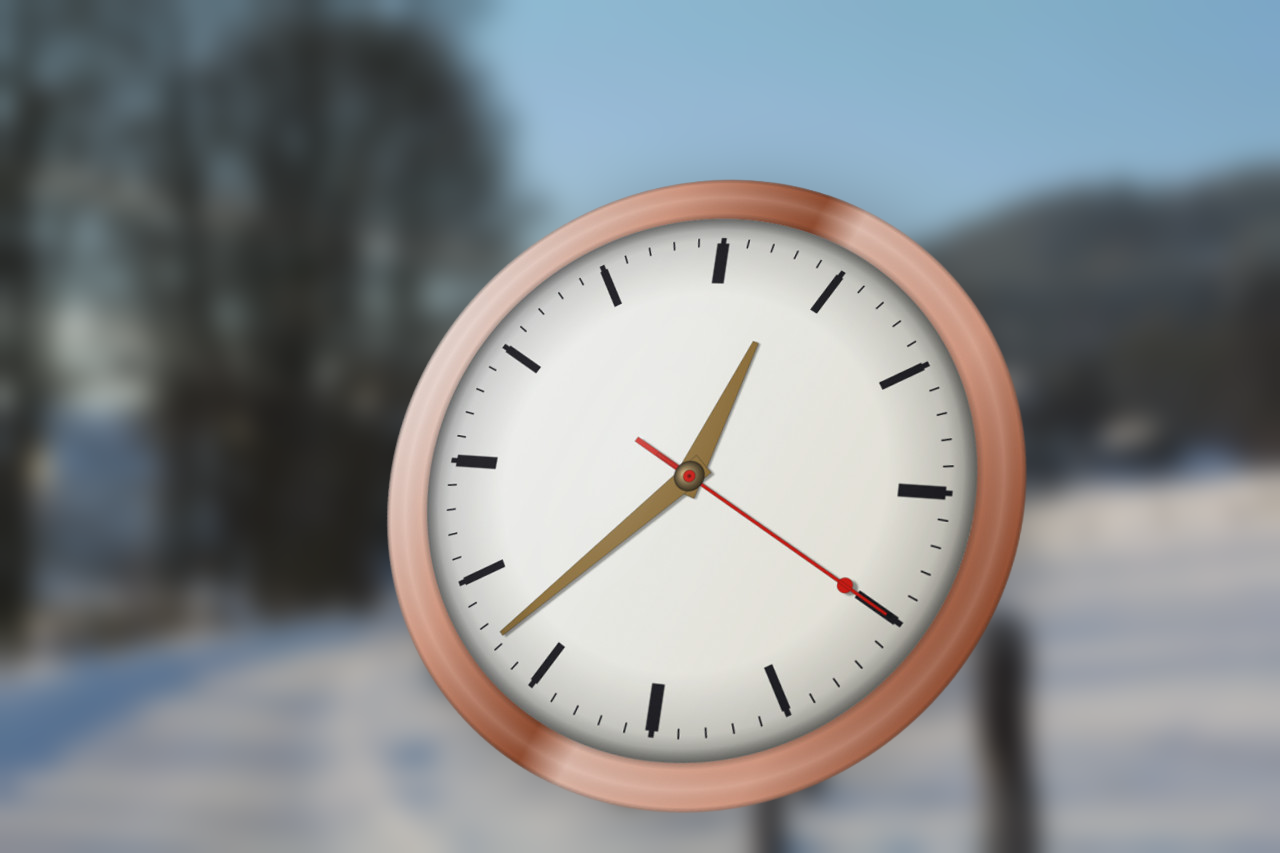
12:37:20
